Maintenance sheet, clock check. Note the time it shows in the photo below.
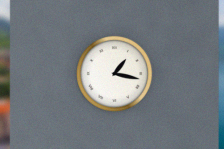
1:17
